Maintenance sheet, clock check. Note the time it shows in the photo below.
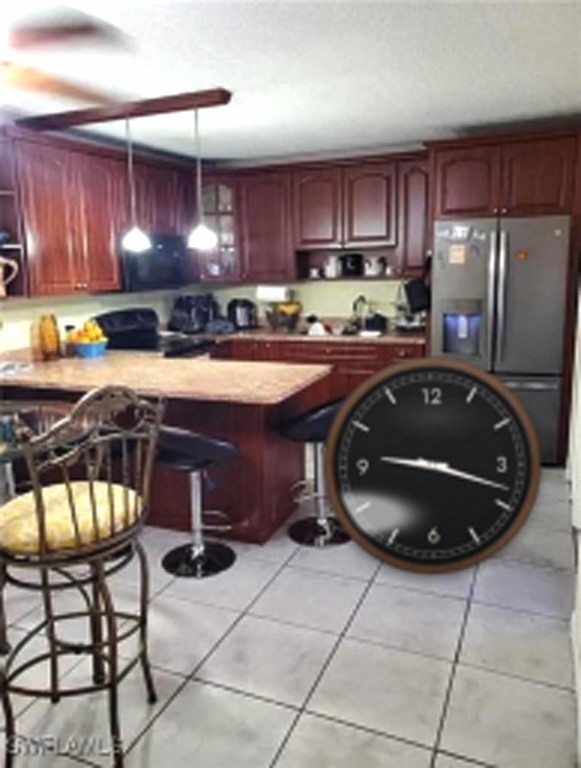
9:18
